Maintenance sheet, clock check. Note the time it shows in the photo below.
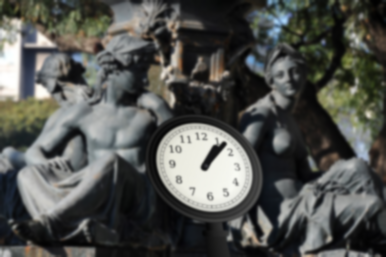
1:07
